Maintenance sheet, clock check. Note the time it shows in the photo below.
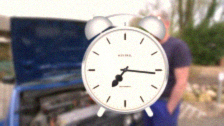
7:16
